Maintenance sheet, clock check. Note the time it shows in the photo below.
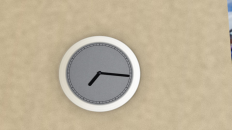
7:16
